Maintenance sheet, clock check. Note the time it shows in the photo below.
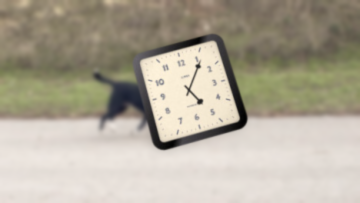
5:06
